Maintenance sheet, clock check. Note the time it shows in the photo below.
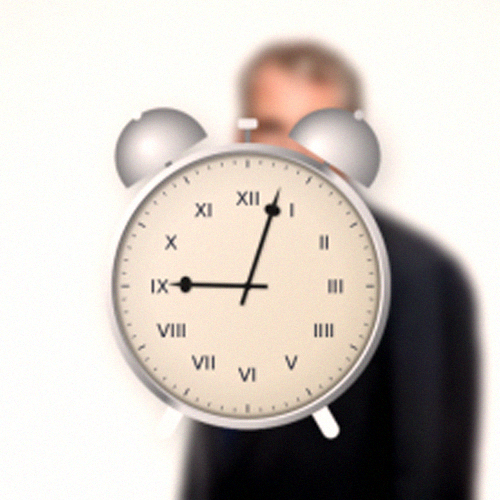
9:03
